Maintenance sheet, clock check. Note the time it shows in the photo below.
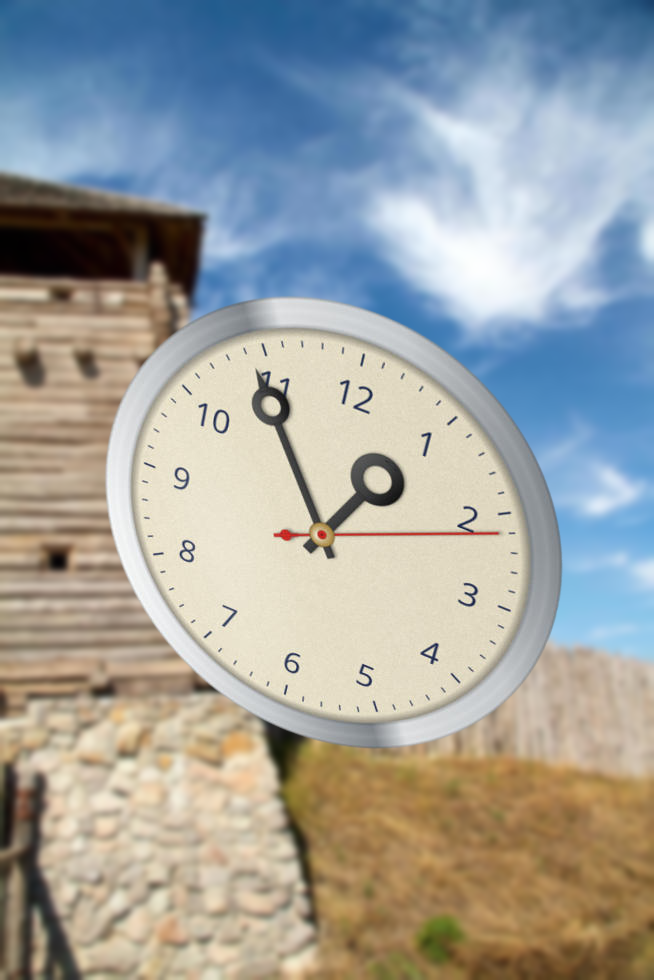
12:54:11
